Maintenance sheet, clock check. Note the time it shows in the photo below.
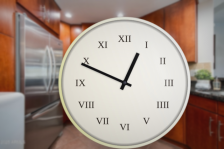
12:49
